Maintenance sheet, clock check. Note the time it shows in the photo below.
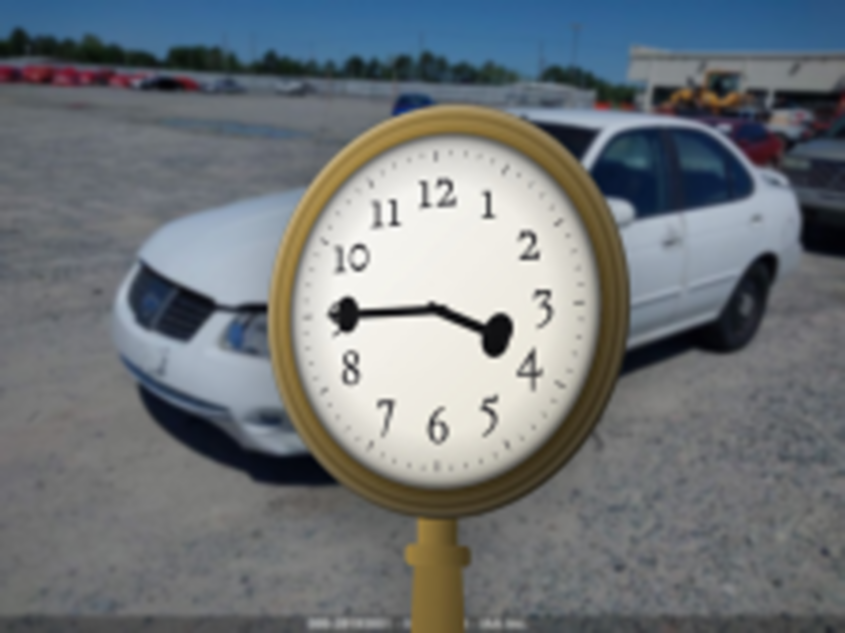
3:45
